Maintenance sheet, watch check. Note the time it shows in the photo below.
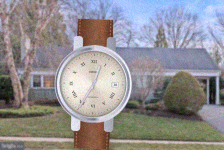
12:35
